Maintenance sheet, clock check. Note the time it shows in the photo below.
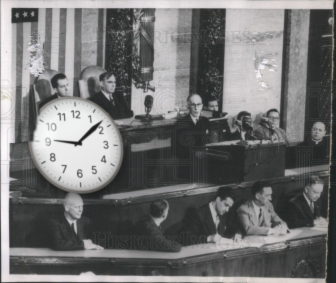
9:08
